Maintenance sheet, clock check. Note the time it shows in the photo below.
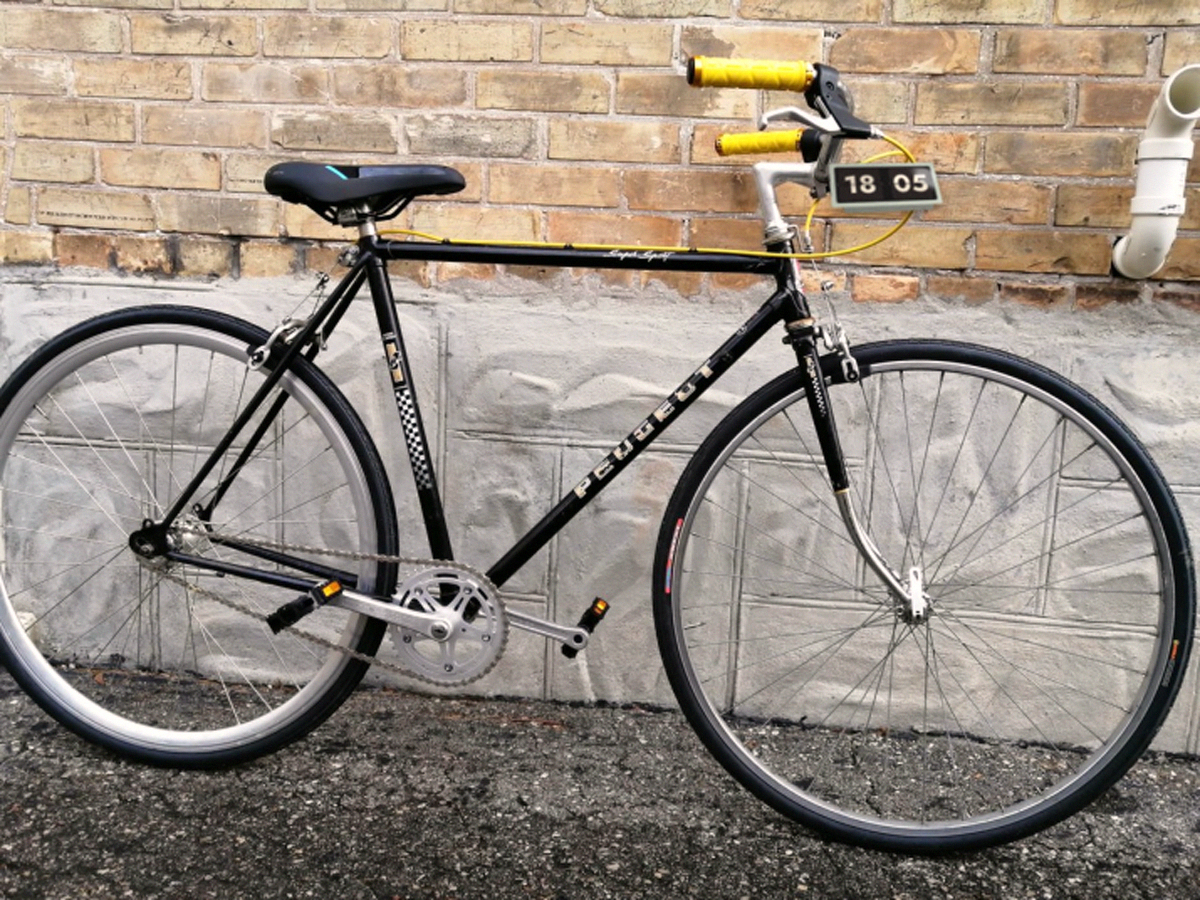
18:05
